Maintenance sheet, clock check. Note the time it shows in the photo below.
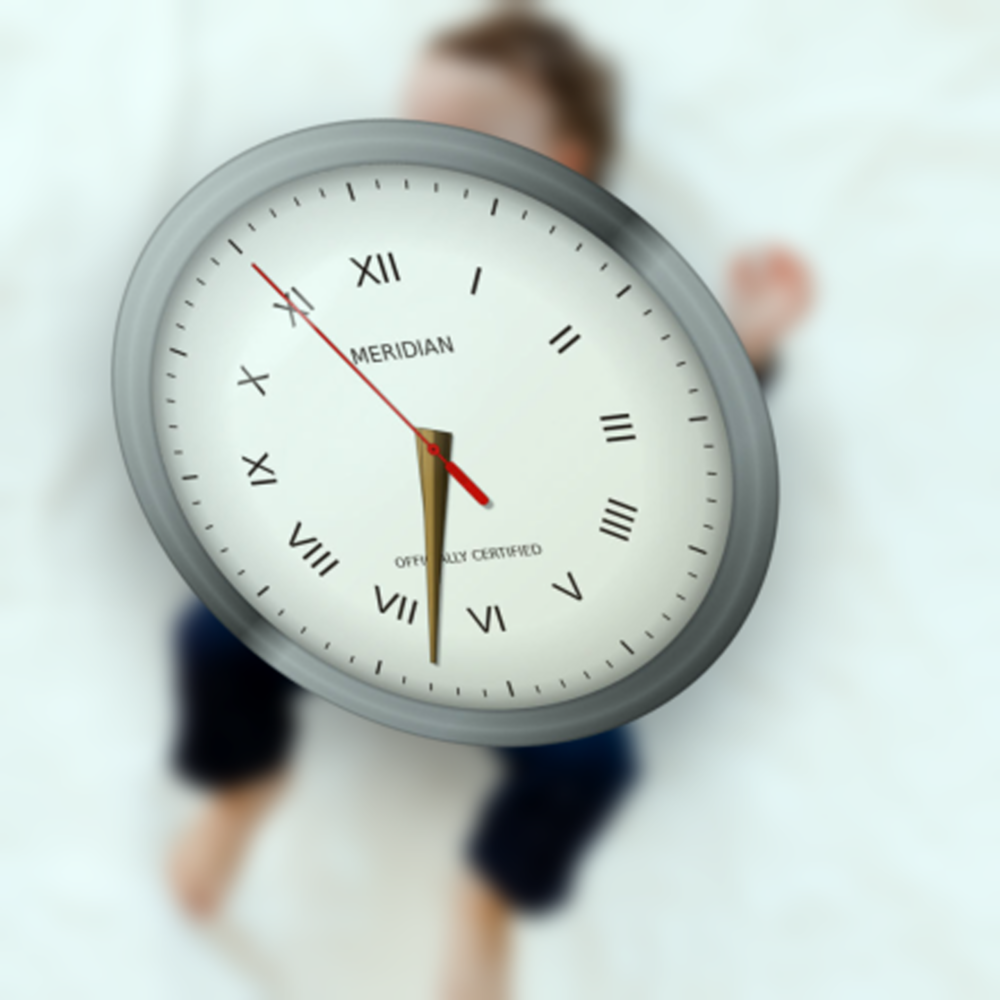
6:32:55
